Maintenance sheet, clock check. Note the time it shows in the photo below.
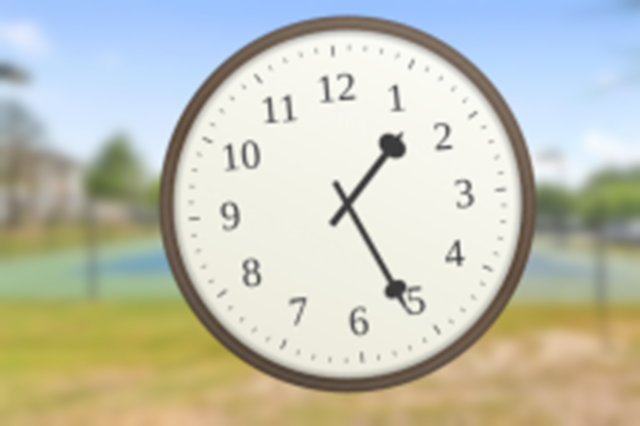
1:26
